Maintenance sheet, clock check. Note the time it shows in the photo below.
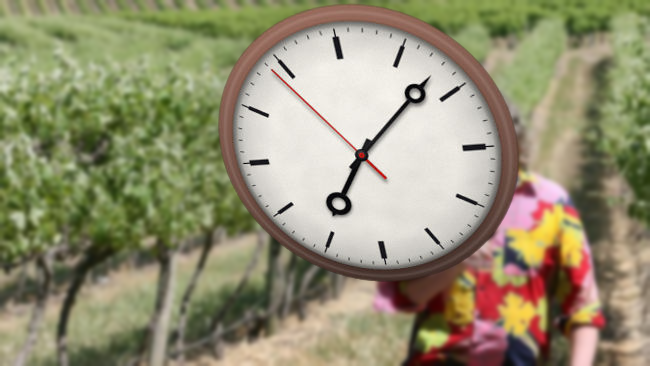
7:07:54
